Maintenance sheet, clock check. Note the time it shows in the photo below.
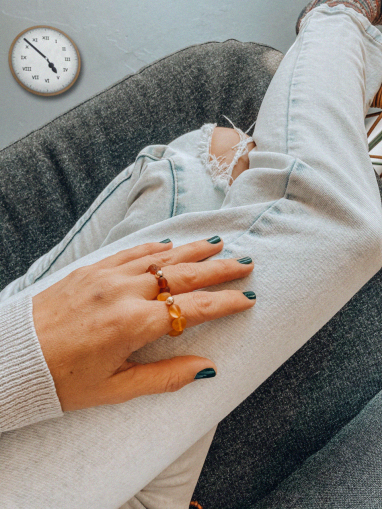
4:52
